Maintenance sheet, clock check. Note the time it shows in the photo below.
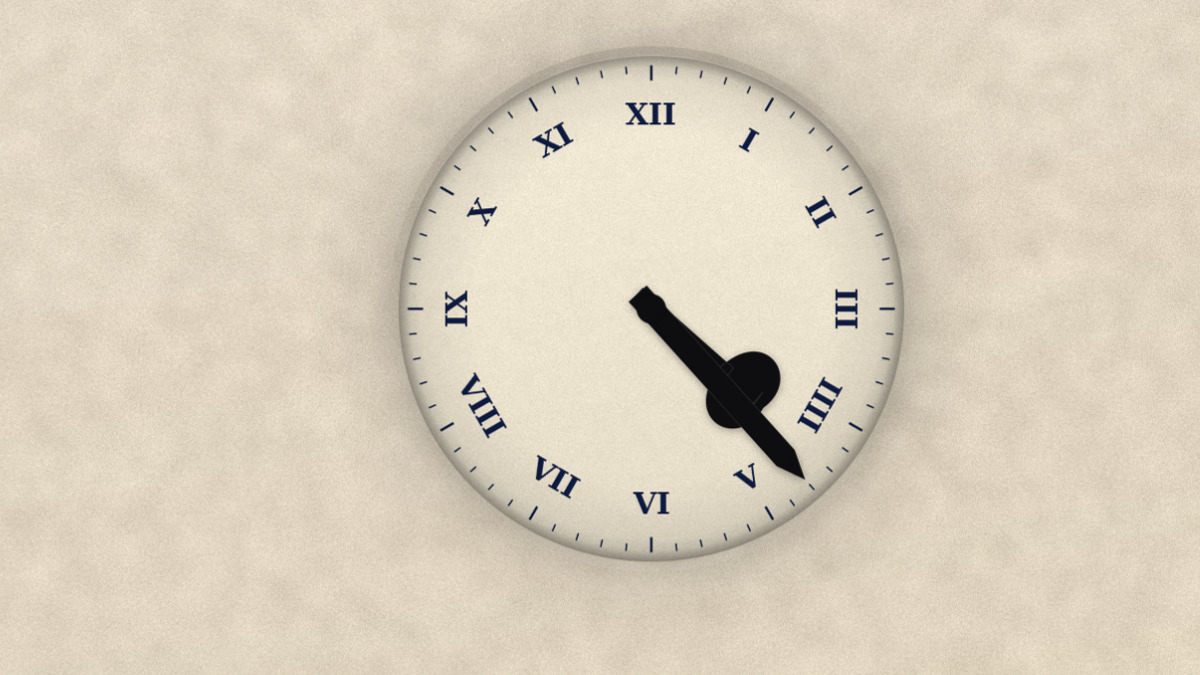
4:23
